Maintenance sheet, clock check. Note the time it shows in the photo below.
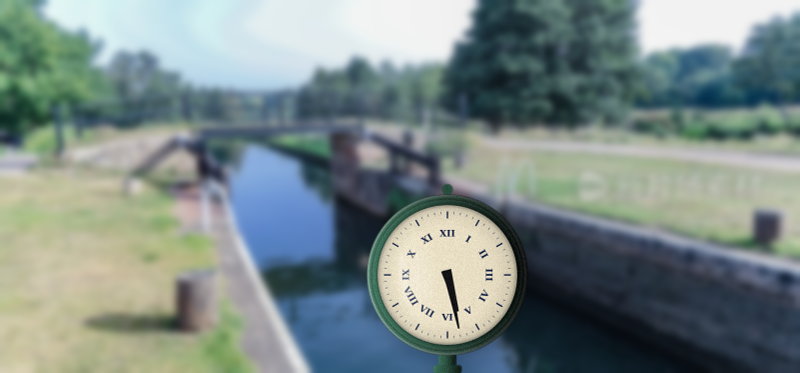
5:28
